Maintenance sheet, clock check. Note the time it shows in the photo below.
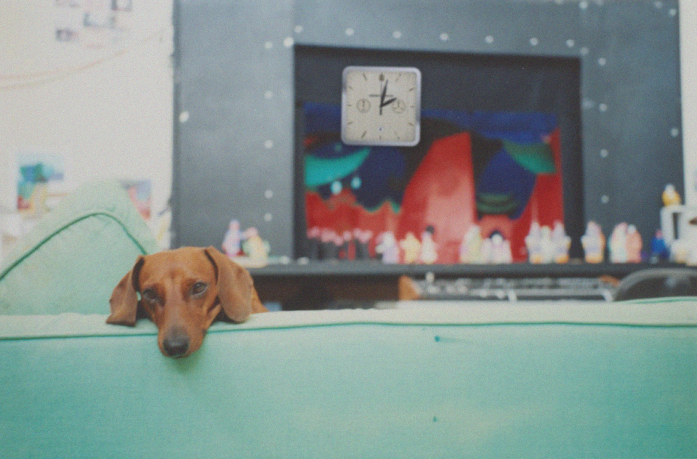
2:02
